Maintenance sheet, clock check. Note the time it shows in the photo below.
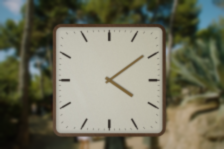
4:09
